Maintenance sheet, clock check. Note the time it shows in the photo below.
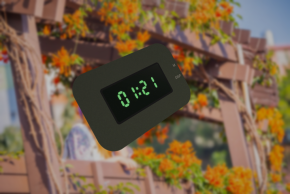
1:21
